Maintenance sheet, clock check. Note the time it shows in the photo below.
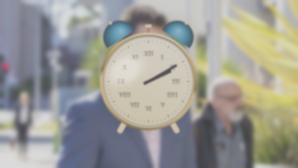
2:10
